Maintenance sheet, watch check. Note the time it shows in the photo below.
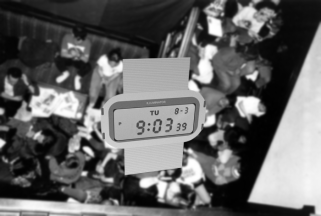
9:03:39
